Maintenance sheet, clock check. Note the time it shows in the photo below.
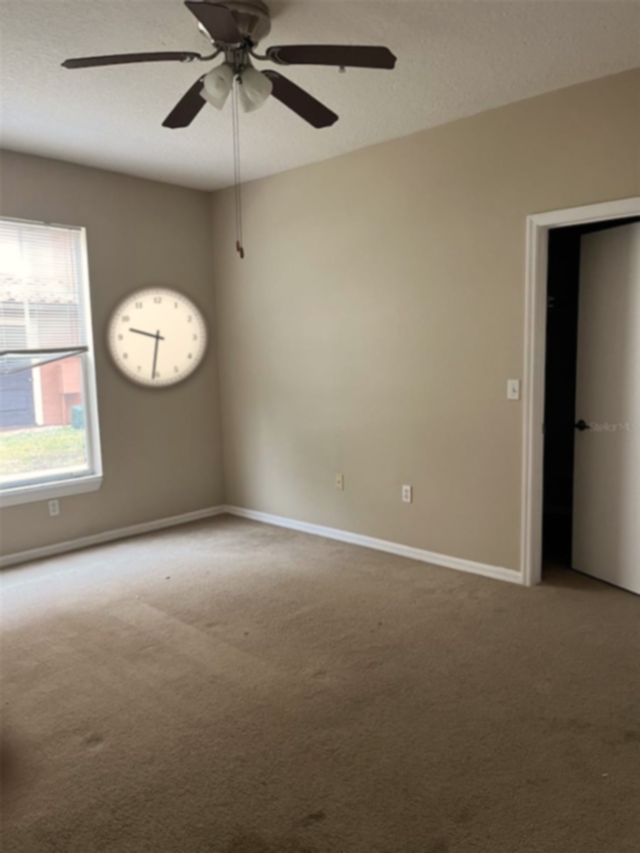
9:31
